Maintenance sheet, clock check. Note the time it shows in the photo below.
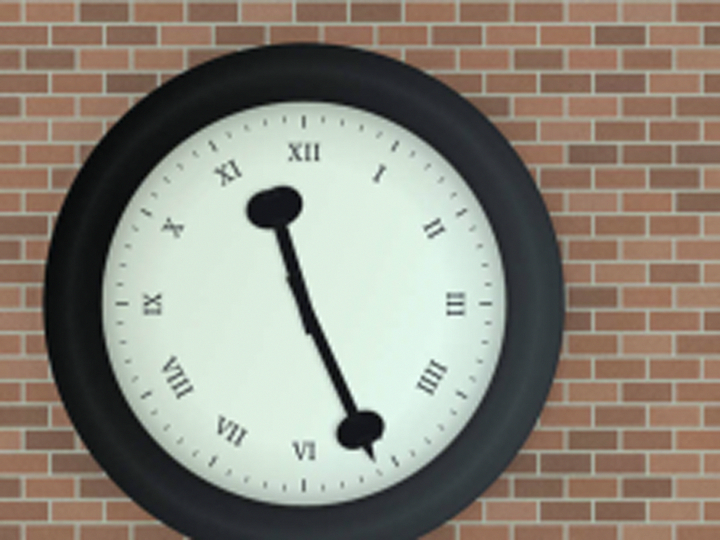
11:26
